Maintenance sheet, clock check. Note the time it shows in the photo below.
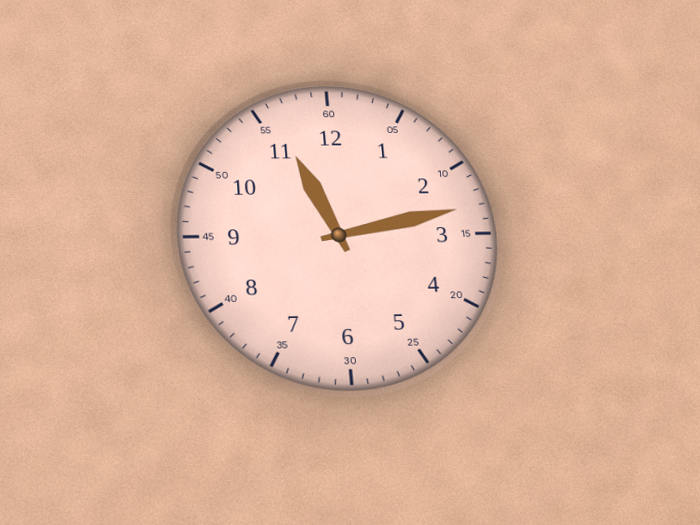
11:13
